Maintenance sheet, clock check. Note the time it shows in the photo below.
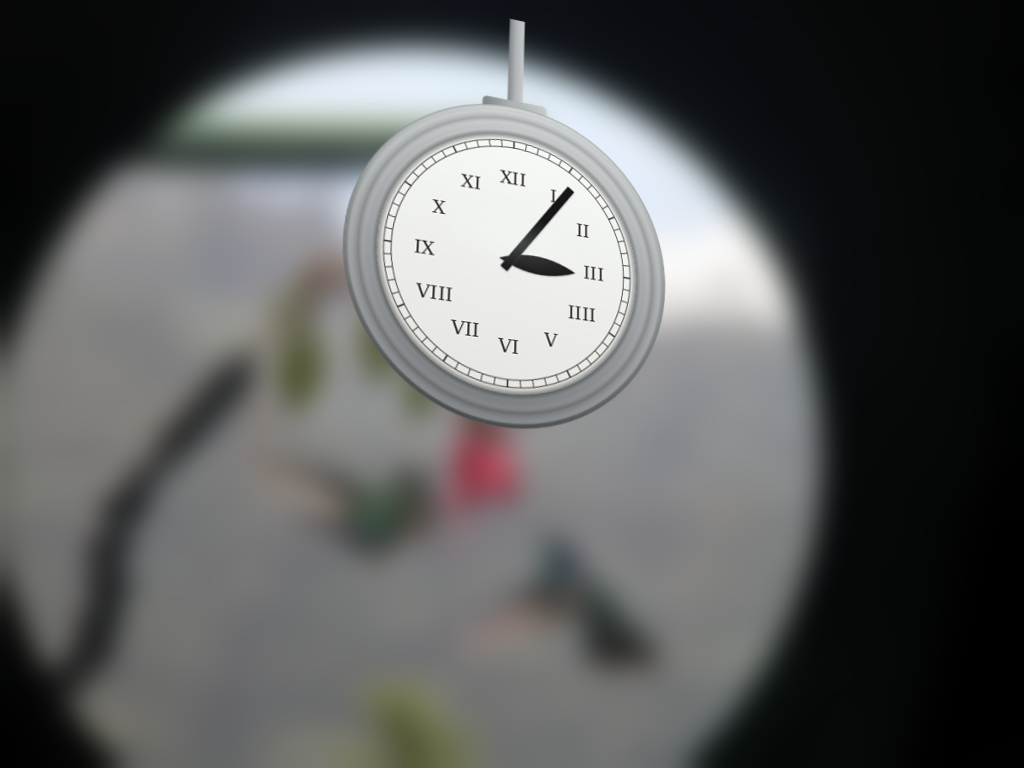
3:06
